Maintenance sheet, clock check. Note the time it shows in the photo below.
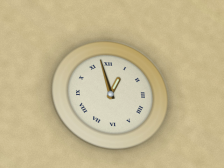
12:58
